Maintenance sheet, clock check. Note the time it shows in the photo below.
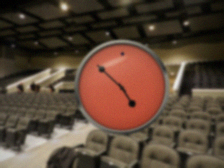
4:52
